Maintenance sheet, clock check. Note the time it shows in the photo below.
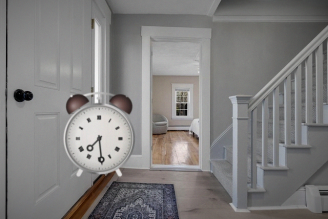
7:29
